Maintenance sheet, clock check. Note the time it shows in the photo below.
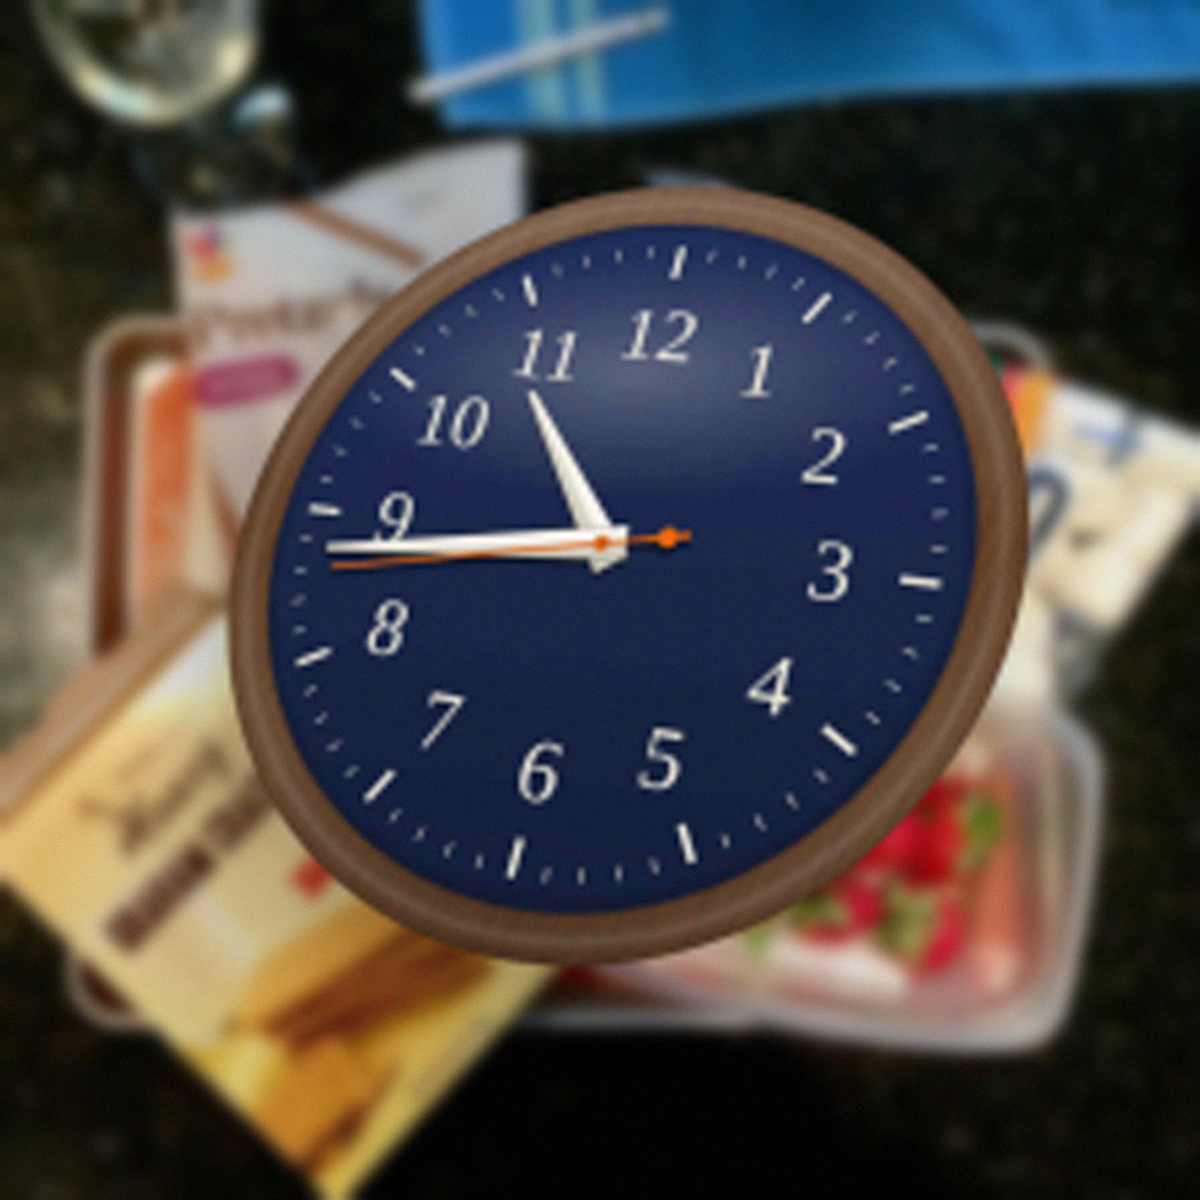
10:43:43
